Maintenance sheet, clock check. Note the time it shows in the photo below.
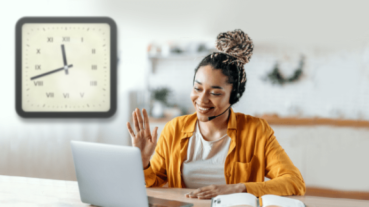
11:42
